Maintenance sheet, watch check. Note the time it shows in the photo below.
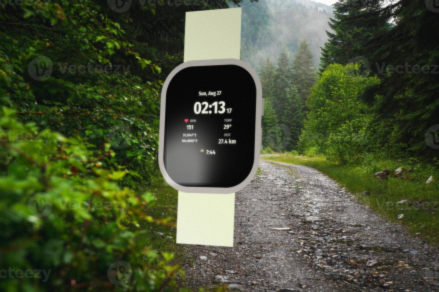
2:13
